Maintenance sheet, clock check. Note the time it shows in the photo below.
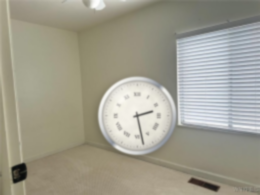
2:28
